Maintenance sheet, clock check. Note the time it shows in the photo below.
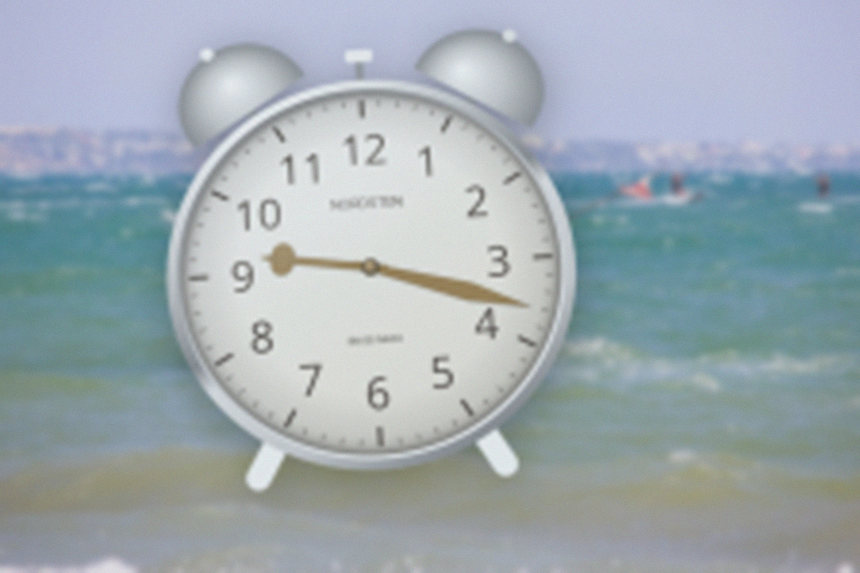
9:18
